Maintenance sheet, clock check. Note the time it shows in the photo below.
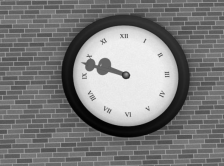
9:48
